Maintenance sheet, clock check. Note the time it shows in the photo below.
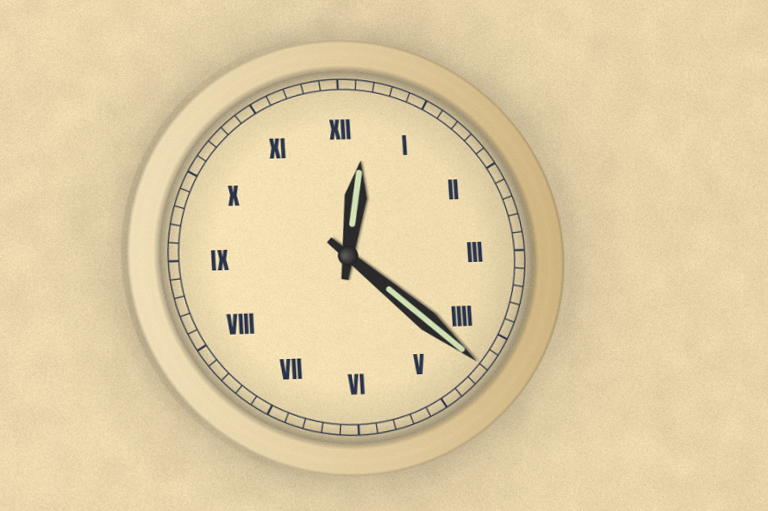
12:22
